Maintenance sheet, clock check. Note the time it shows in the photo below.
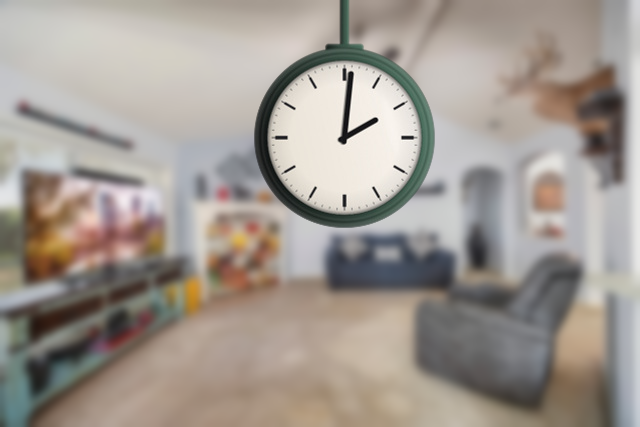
2:01
